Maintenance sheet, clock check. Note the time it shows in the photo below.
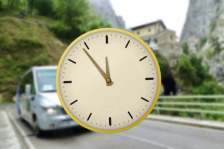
11:54
